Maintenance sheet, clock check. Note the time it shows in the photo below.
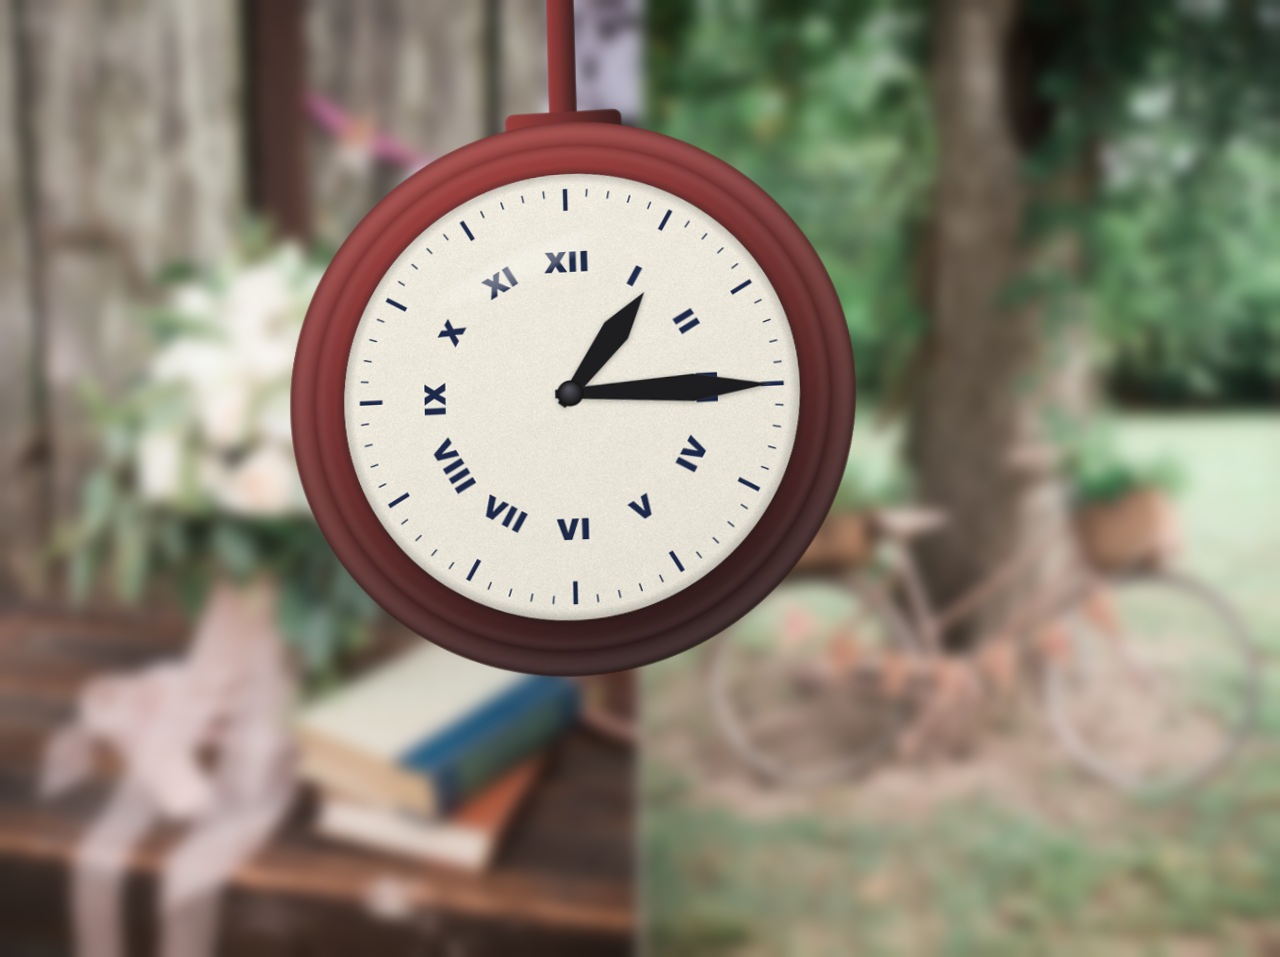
1:15
